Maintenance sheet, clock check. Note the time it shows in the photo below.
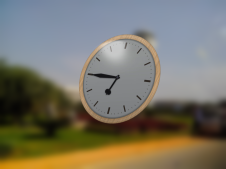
6:45
